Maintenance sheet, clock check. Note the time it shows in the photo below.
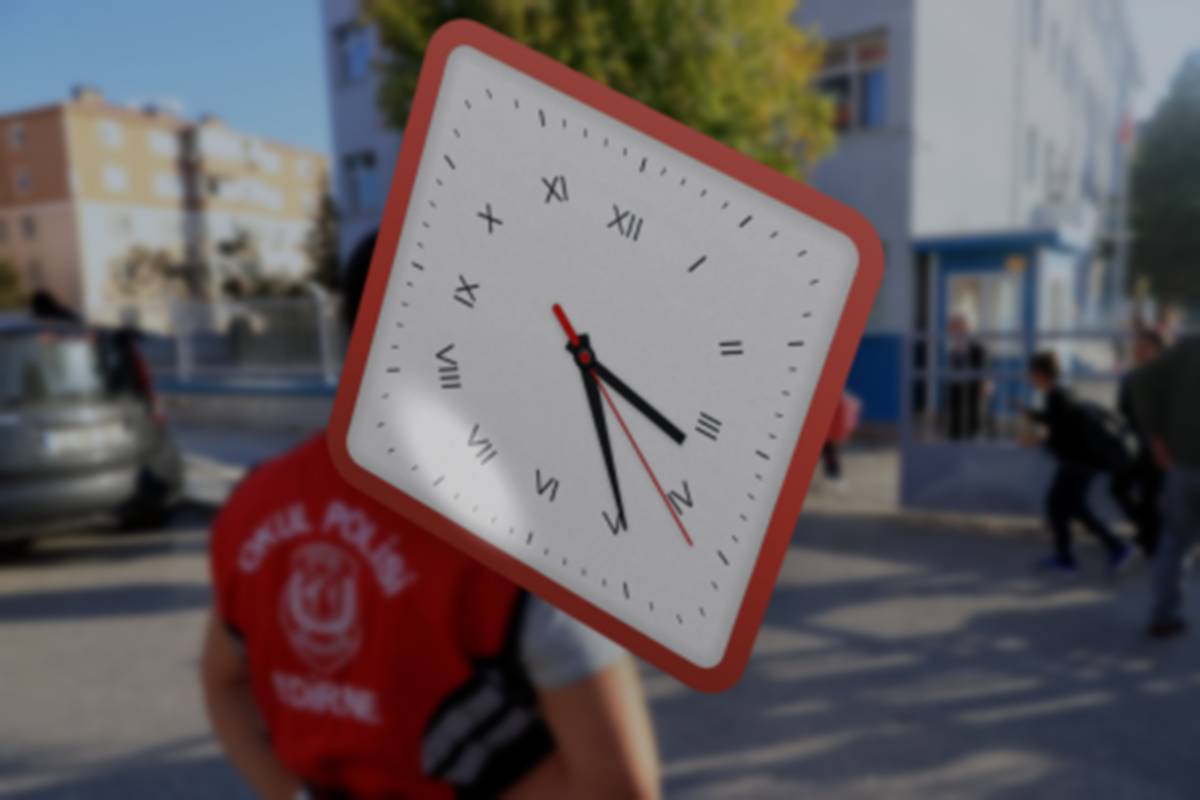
3:24:21
